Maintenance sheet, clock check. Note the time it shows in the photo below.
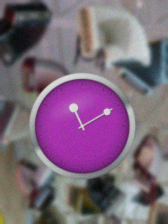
11:10
